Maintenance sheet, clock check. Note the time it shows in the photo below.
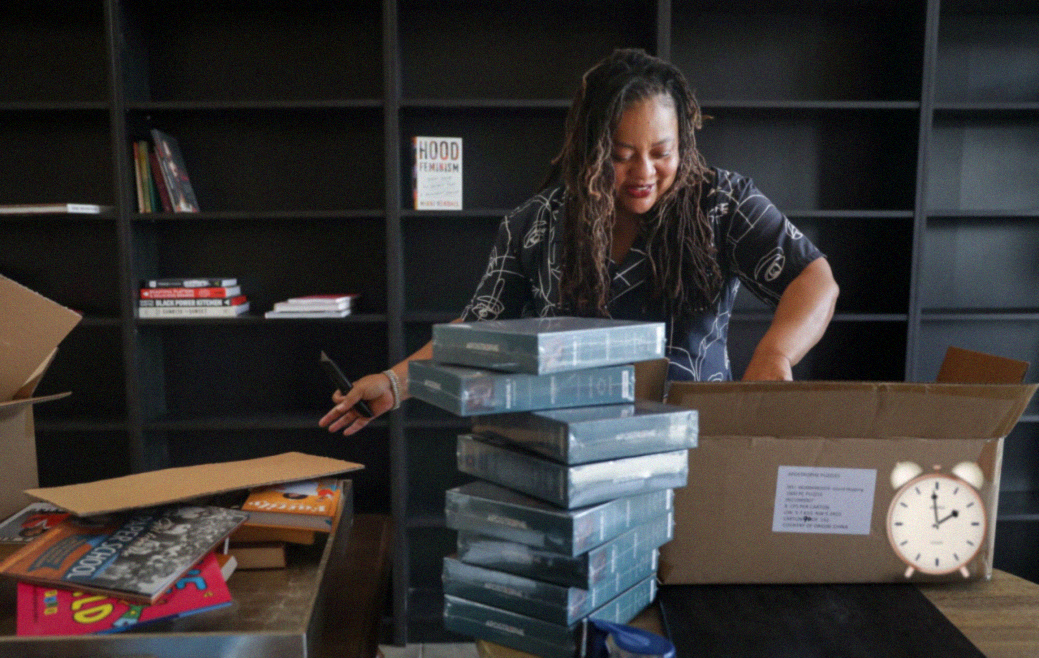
1:59
